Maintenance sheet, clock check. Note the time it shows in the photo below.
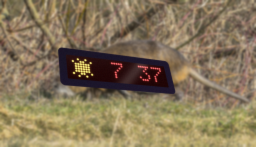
7:37
